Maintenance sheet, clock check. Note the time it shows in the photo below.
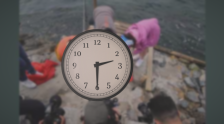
2:30
